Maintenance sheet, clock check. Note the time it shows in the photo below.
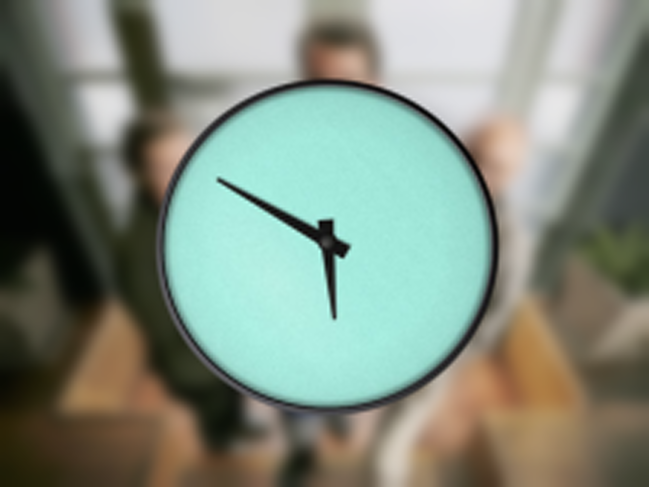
5:50
